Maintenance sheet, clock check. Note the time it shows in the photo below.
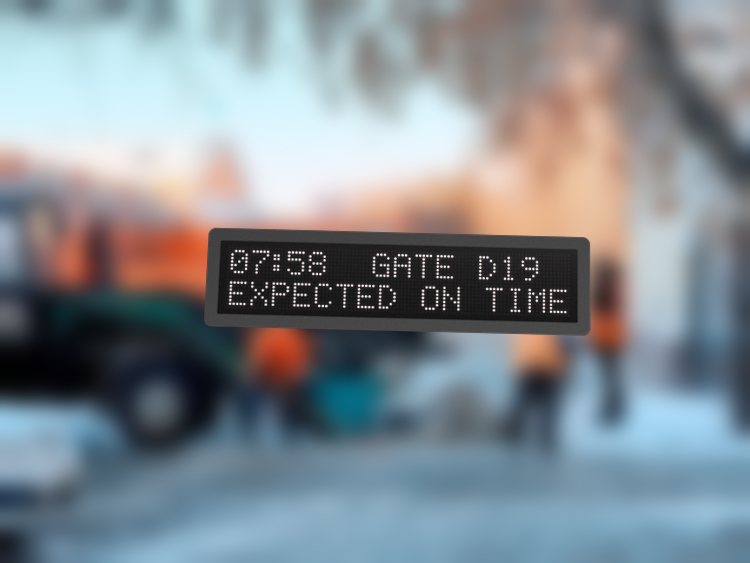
7:58
